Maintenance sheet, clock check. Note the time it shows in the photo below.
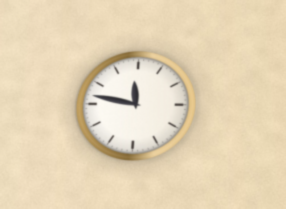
11:47
